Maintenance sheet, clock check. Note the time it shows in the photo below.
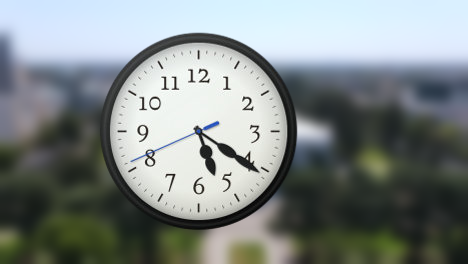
5:20:41
